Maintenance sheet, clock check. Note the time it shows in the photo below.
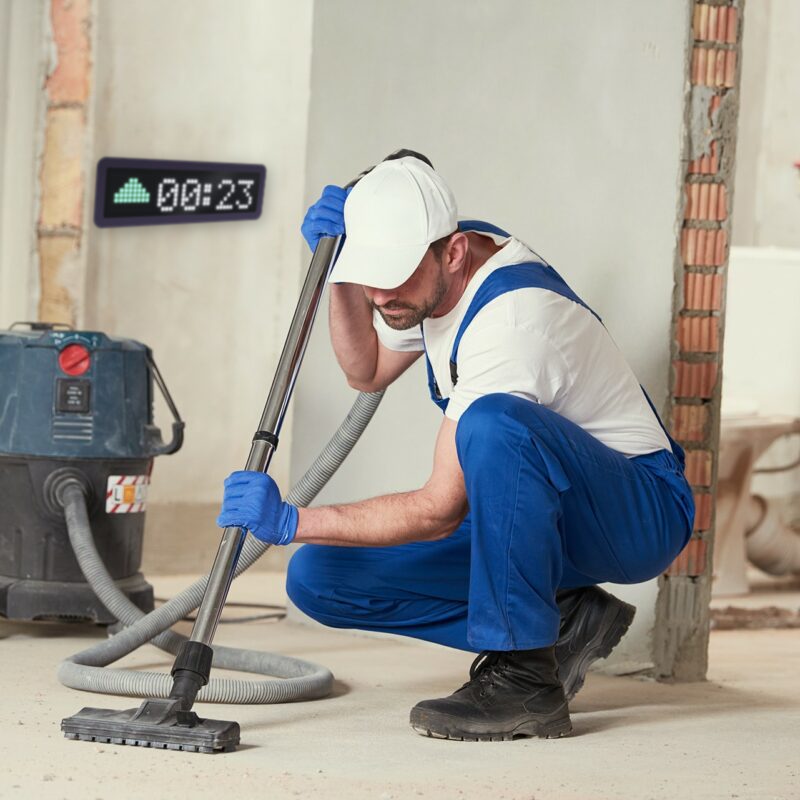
0:23
